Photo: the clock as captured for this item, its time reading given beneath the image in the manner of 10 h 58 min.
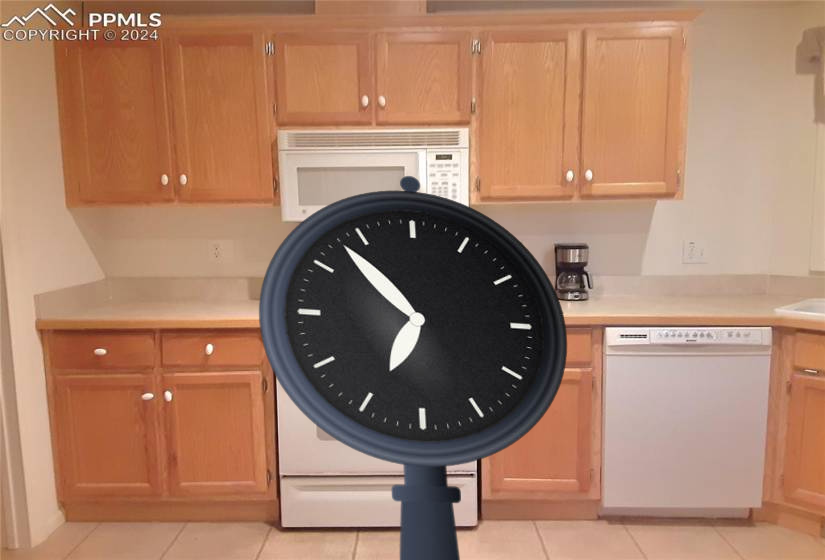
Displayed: 6 h 53 min
